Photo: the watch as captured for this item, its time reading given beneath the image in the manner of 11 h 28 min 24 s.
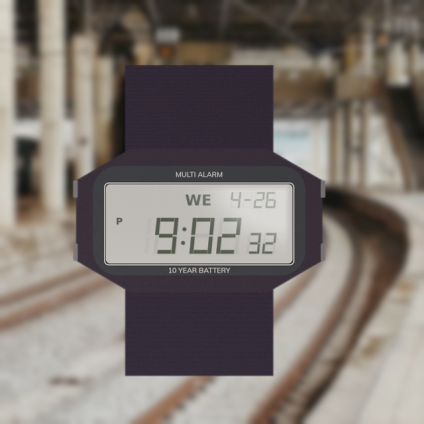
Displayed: 9 h 02 min 32 s
